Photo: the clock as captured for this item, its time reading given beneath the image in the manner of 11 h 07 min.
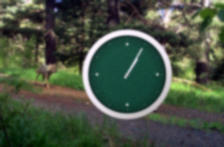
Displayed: 1 h 05 min
